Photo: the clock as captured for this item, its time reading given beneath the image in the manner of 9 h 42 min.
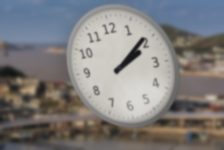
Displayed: 2 h 09 min
